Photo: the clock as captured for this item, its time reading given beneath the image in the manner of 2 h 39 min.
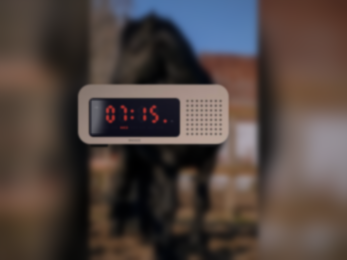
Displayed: 7 h 15 min
